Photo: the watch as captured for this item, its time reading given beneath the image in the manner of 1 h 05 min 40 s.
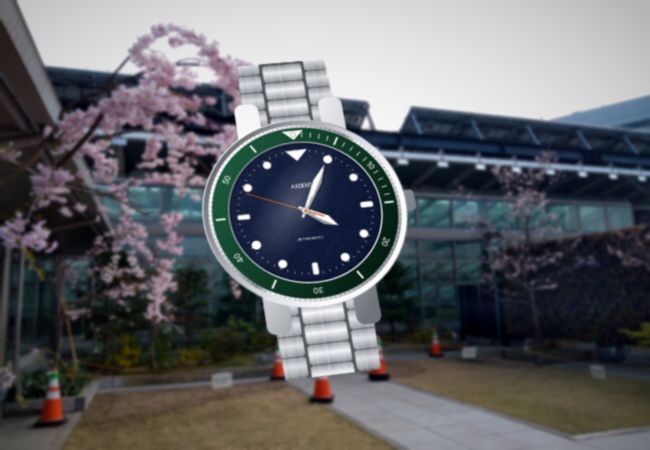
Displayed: 4 h 04 min 49 s
